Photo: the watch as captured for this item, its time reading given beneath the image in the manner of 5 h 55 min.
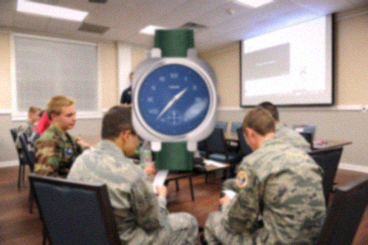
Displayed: 1 h 37 min
